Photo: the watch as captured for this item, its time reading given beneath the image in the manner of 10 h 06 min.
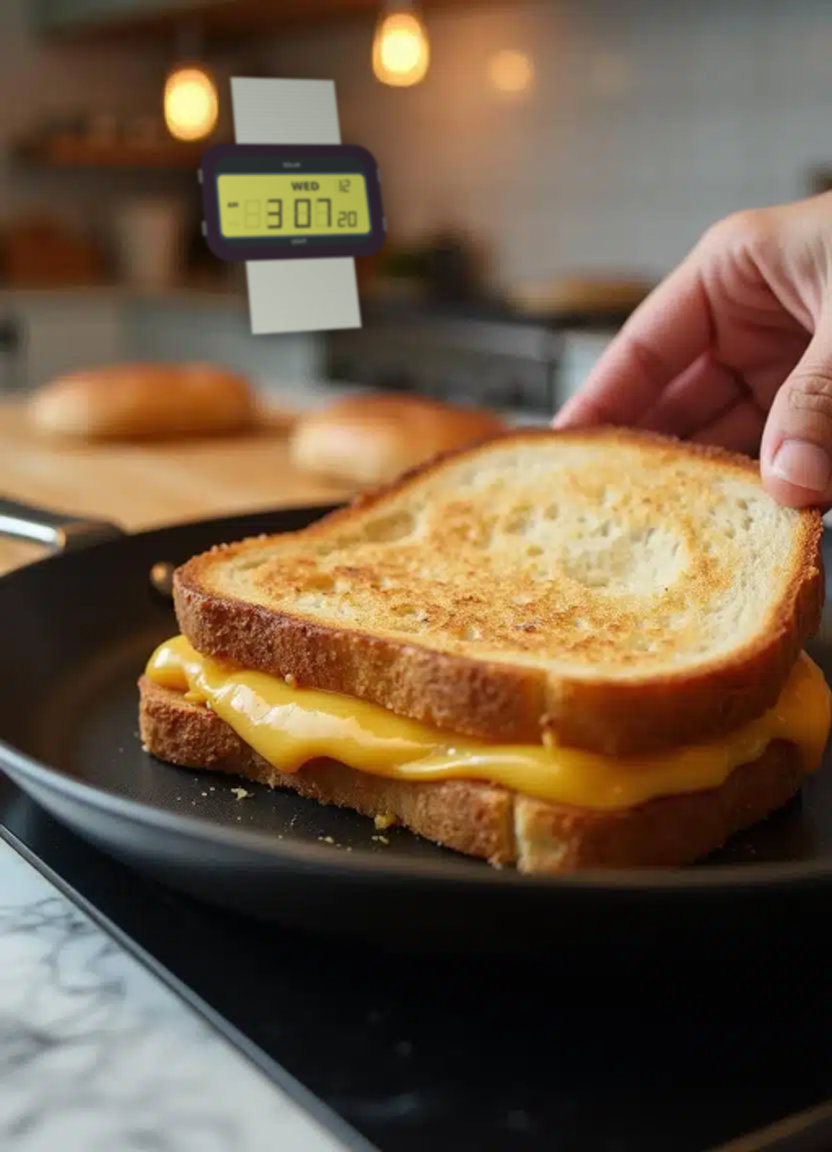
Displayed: 3 h 07 min
